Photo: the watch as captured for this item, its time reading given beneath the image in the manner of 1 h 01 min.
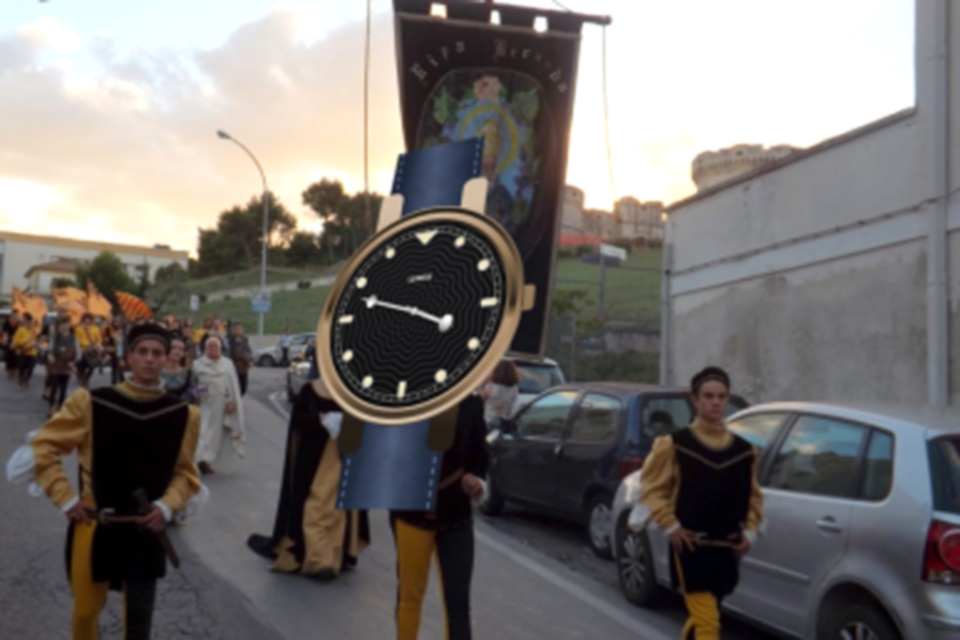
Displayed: 3 h 48 min
